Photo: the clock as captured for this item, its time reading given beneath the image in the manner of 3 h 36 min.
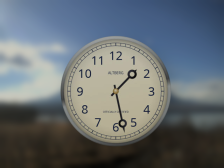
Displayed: 1 h 28 min
